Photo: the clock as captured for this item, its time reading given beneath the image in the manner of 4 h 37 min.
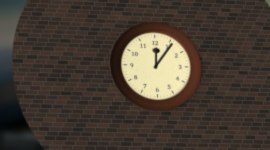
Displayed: 12 h 06 min
